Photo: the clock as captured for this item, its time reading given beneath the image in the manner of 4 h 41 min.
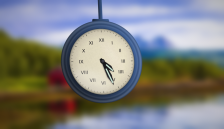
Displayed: 4 h 26 min
